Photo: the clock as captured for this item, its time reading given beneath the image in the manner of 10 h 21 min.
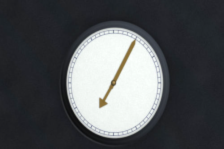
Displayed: 7 h 05 min
